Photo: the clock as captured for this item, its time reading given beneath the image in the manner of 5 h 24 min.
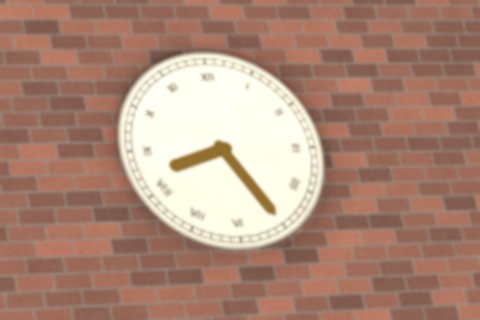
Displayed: 8 h 25 min
